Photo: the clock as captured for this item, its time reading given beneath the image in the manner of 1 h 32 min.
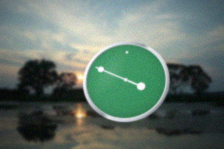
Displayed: 3 h 49 min
